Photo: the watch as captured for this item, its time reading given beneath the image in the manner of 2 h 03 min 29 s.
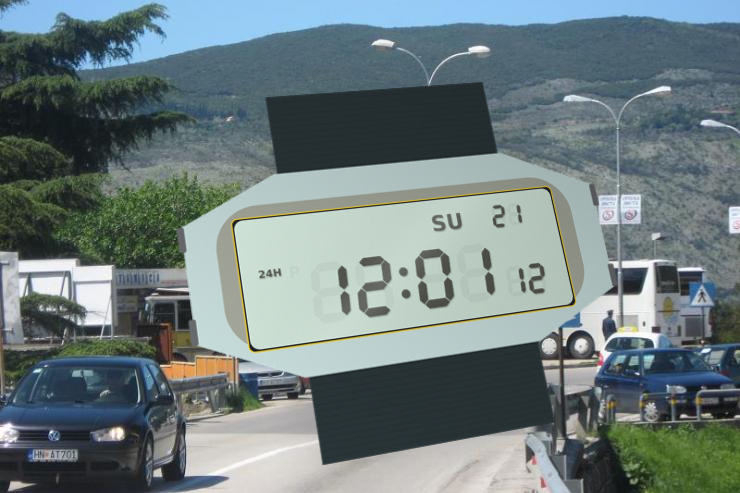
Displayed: 12 h 01 min 12 s
